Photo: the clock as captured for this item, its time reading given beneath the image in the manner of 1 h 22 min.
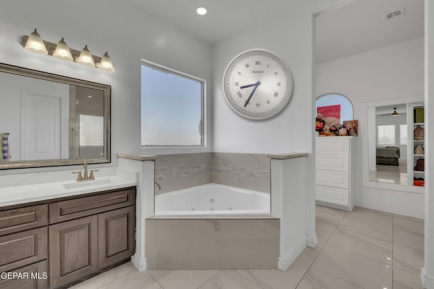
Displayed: 8 h 35 min
